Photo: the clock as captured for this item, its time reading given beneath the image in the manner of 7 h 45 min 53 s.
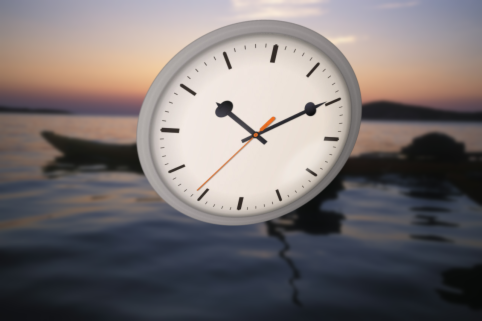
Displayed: 10 h 09 min 36 s
